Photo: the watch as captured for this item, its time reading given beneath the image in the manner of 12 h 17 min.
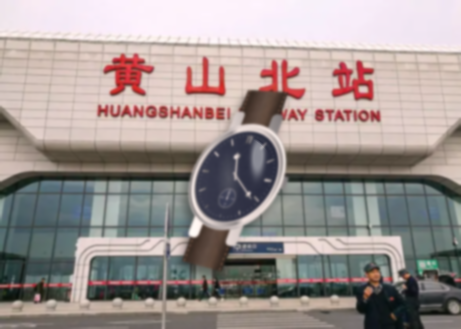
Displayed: 11 h 21 min
